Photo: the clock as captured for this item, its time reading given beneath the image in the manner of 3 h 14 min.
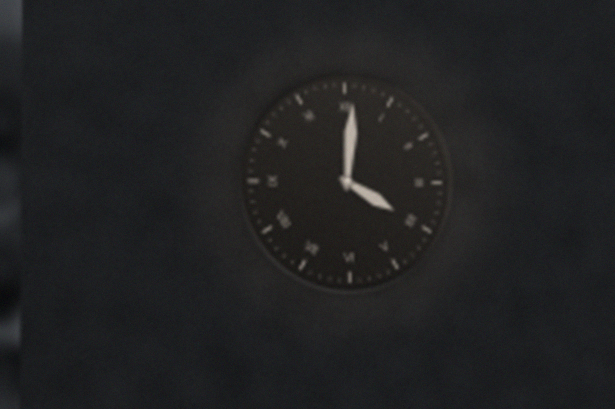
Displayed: 4 h 01 min
